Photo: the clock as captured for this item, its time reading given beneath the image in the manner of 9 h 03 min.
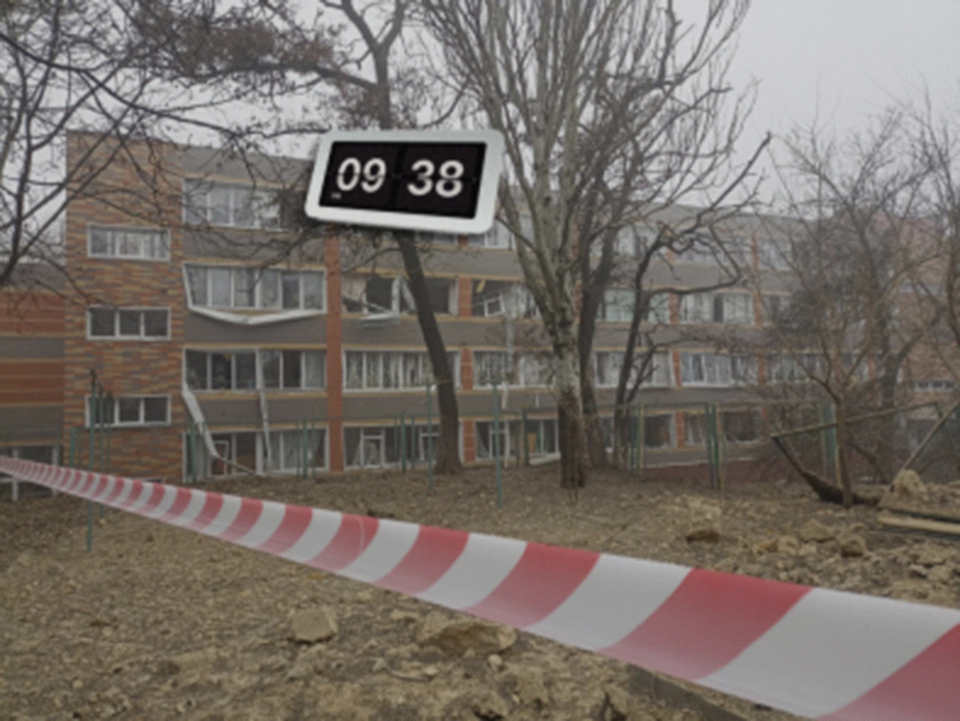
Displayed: 9 h 38 min
